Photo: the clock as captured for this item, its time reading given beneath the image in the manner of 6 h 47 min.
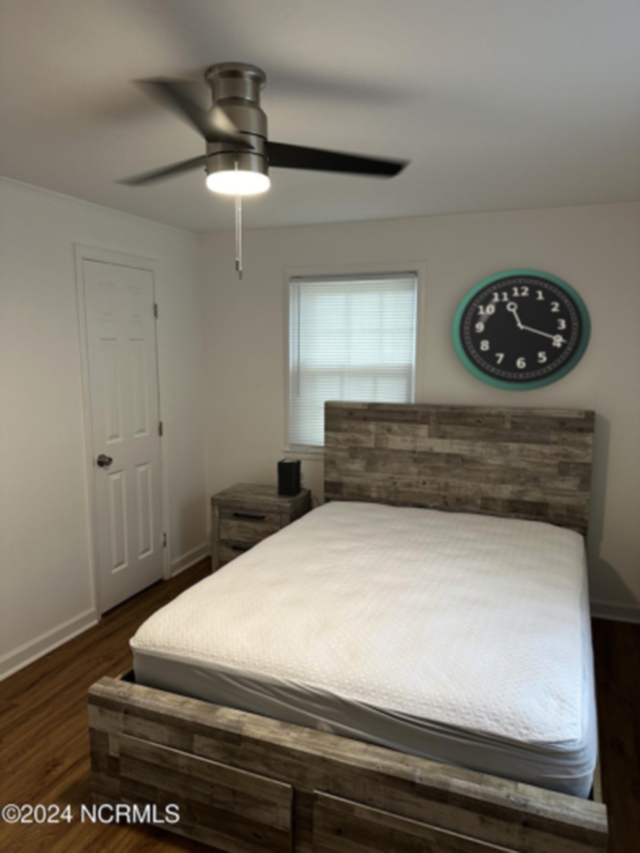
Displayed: 11 h 19 min
